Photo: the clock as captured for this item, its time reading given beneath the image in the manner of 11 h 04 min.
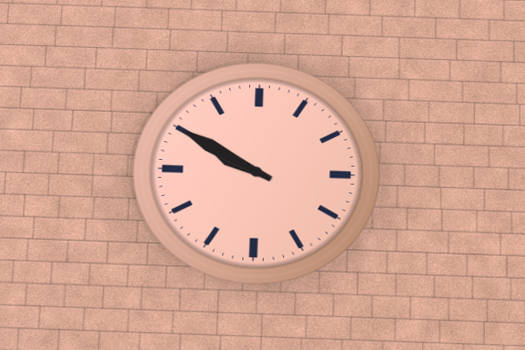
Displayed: 9 h 50 min
